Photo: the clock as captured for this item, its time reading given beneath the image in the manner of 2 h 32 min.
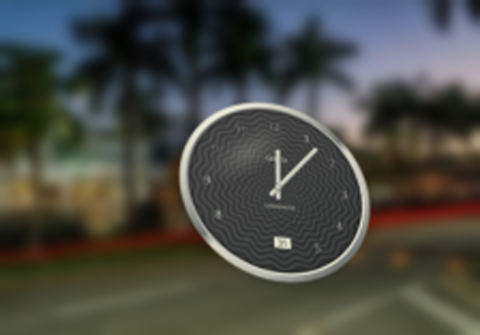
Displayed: 12 h 07 min
